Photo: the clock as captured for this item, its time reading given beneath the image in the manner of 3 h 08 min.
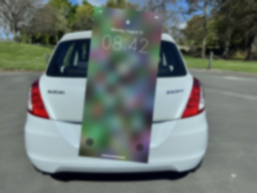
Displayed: 8 h 42 min
